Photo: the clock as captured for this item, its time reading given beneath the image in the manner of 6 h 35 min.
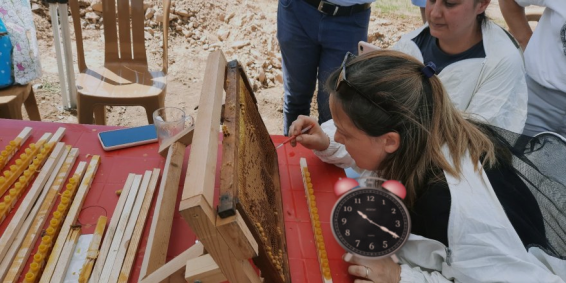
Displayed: 10 h 20 min
